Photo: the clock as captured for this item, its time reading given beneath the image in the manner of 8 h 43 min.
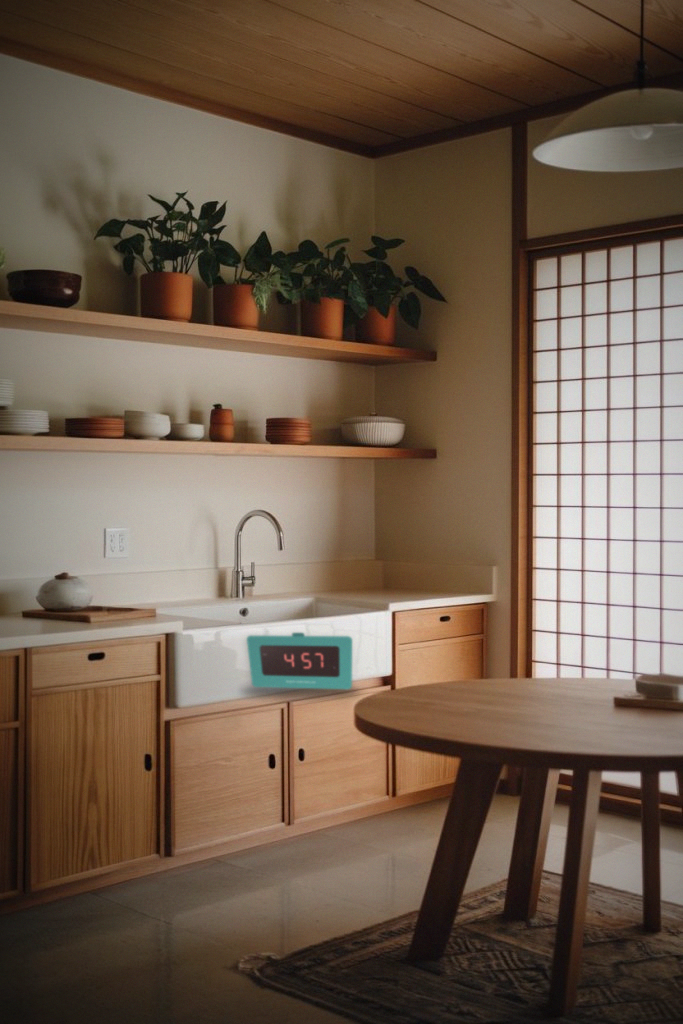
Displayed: 4 h 57 min
